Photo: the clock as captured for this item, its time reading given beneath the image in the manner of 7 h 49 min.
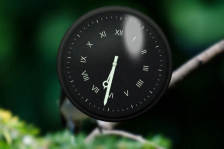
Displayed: 6 h 31 min
